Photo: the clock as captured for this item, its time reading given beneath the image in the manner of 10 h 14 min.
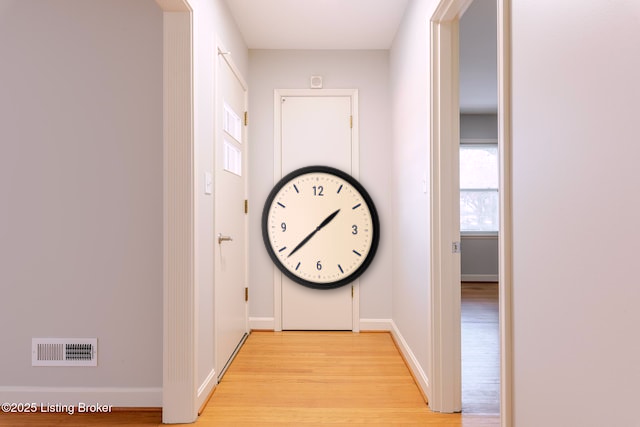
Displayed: 1 h 38 min
